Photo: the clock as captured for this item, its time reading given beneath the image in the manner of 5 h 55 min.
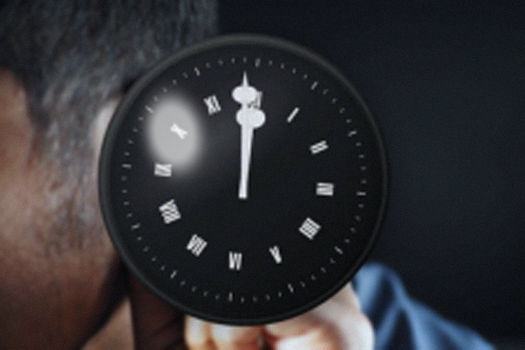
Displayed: 11 h 59 min
